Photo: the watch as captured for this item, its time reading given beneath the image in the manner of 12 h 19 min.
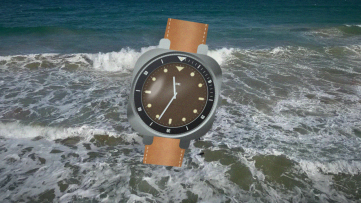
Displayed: 11 h 34 min
